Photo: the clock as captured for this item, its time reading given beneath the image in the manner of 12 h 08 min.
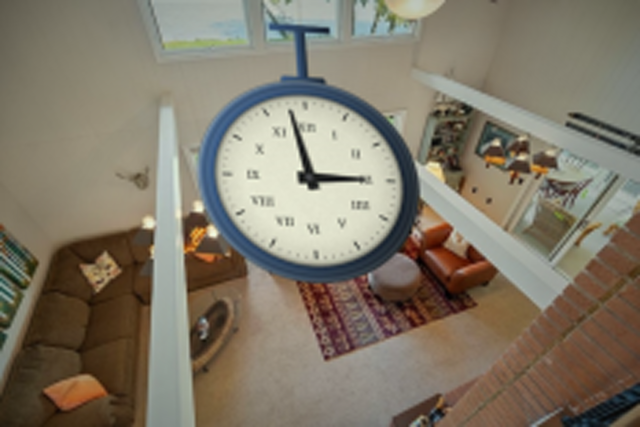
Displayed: 2 h 58 min
